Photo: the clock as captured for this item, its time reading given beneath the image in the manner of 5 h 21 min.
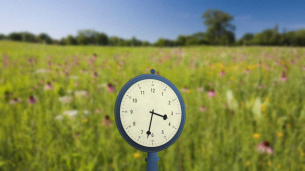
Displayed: 3 h 32 min
